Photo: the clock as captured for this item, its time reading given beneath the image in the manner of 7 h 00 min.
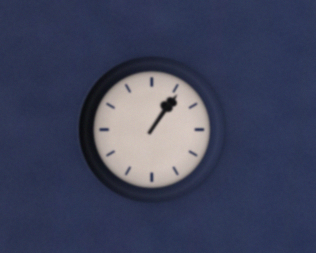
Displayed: 1 h 06 min
